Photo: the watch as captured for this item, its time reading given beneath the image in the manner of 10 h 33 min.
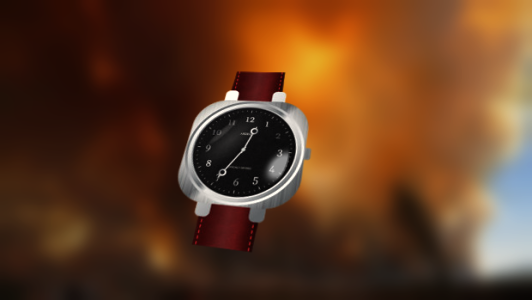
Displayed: 12 h 35 min
